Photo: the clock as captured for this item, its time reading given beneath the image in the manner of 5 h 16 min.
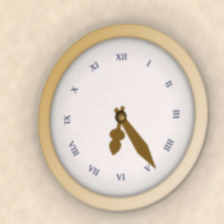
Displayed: 6 h 24 min
